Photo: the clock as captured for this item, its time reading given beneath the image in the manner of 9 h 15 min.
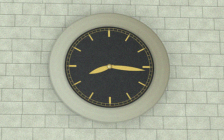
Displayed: 8 h 16 min
